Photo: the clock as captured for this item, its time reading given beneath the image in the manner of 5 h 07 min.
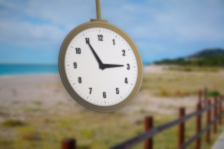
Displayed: 2 h 55 min
